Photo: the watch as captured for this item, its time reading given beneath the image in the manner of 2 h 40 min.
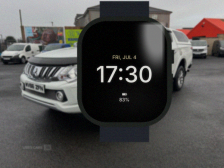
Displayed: 17 h 30 min
